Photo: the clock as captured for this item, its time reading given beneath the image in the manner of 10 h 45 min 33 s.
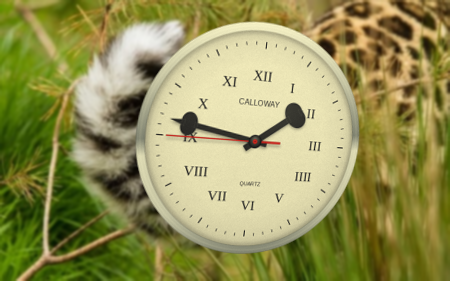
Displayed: 1 h 46 min 45 s
